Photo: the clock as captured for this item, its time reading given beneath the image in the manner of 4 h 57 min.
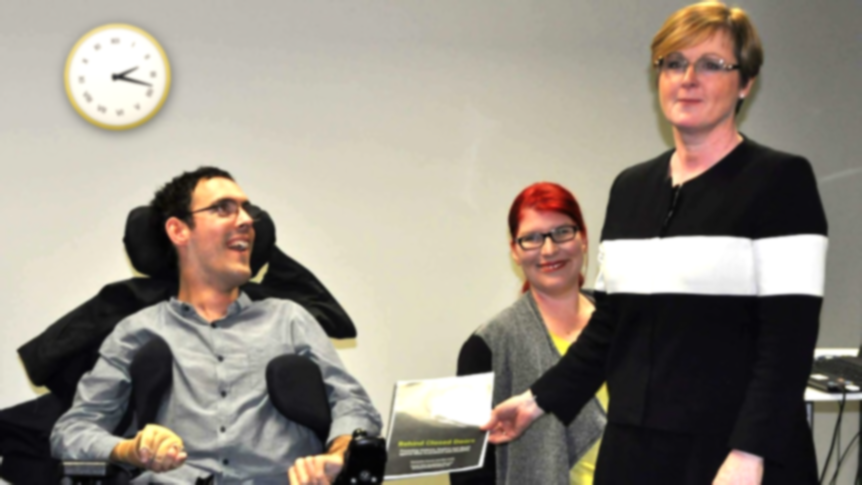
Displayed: 2 h 18 min
